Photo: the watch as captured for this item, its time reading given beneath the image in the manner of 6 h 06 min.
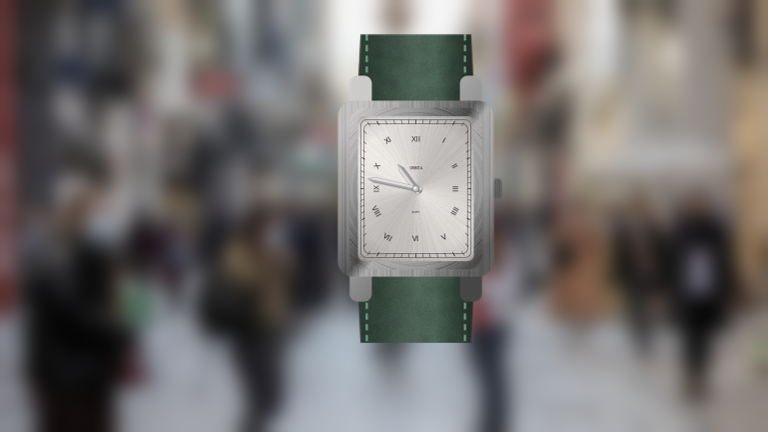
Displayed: 10 h 47 min
